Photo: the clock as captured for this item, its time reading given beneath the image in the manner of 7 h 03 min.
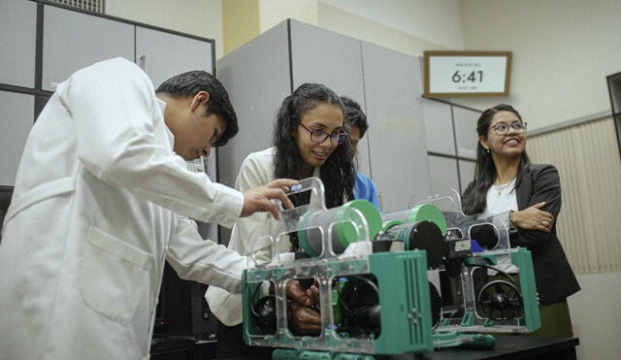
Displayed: 6 h 41 min
